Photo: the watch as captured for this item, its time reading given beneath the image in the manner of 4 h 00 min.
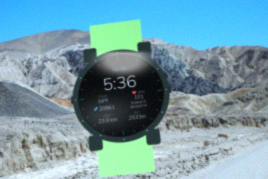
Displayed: 5 h 36 min
